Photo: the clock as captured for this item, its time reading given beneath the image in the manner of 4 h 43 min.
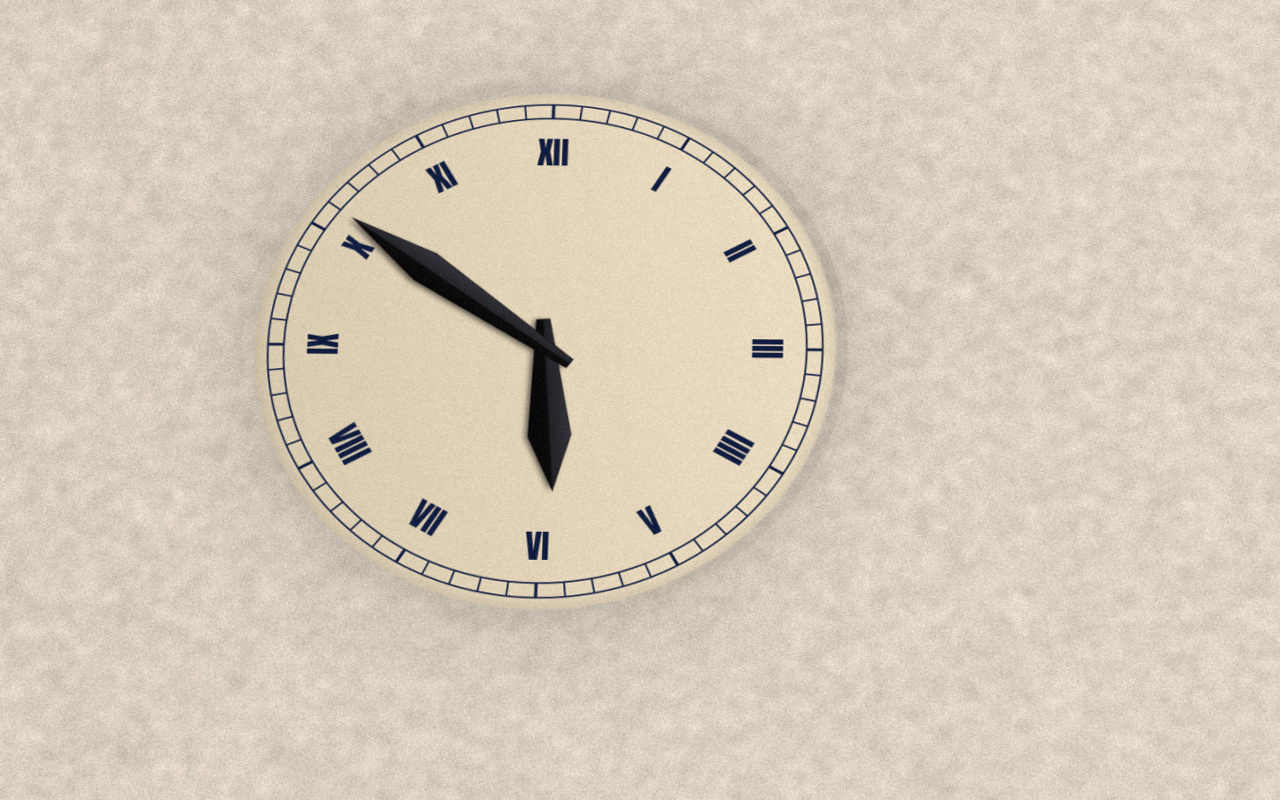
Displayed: 5 h 51 min
